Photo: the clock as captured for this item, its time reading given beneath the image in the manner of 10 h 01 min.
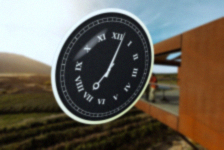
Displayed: 7 h 02 min
